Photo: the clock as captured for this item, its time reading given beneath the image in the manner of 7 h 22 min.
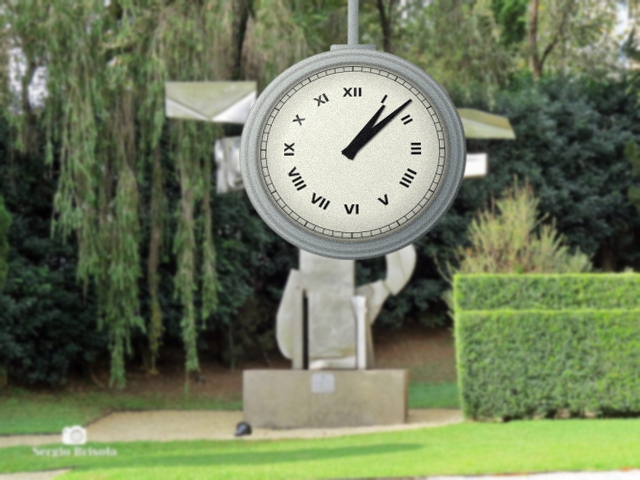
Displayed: 1 h 08 min
